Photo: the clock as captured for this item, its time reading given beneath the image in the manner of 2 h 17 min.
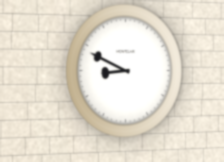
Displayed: 8 h 49 min
